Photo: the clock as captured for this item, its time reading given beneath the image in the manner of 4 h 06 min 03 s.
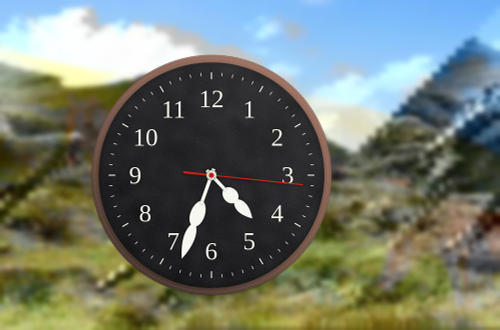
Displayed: 4 h 33 min 16 s
